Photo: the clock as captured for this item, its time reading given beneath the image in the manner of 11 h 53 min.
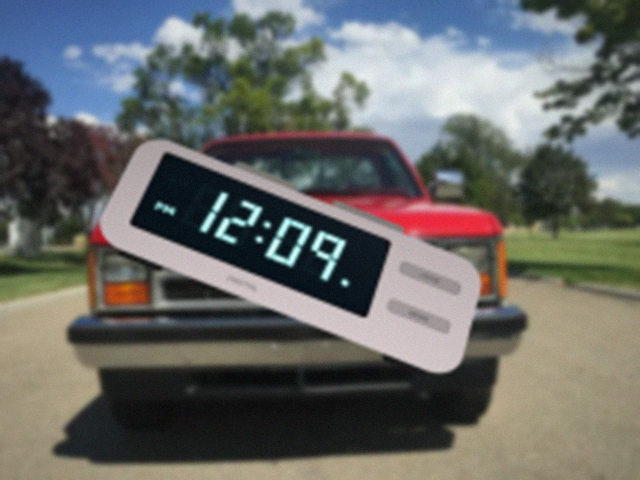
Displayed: 12 h 09 min
